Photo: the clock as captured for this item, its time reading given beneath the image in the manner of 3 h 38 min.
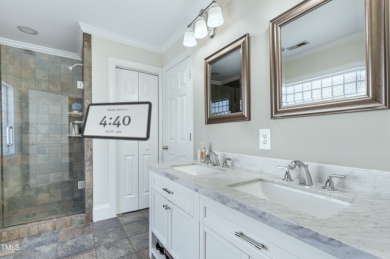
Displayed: 4 h 40 min
